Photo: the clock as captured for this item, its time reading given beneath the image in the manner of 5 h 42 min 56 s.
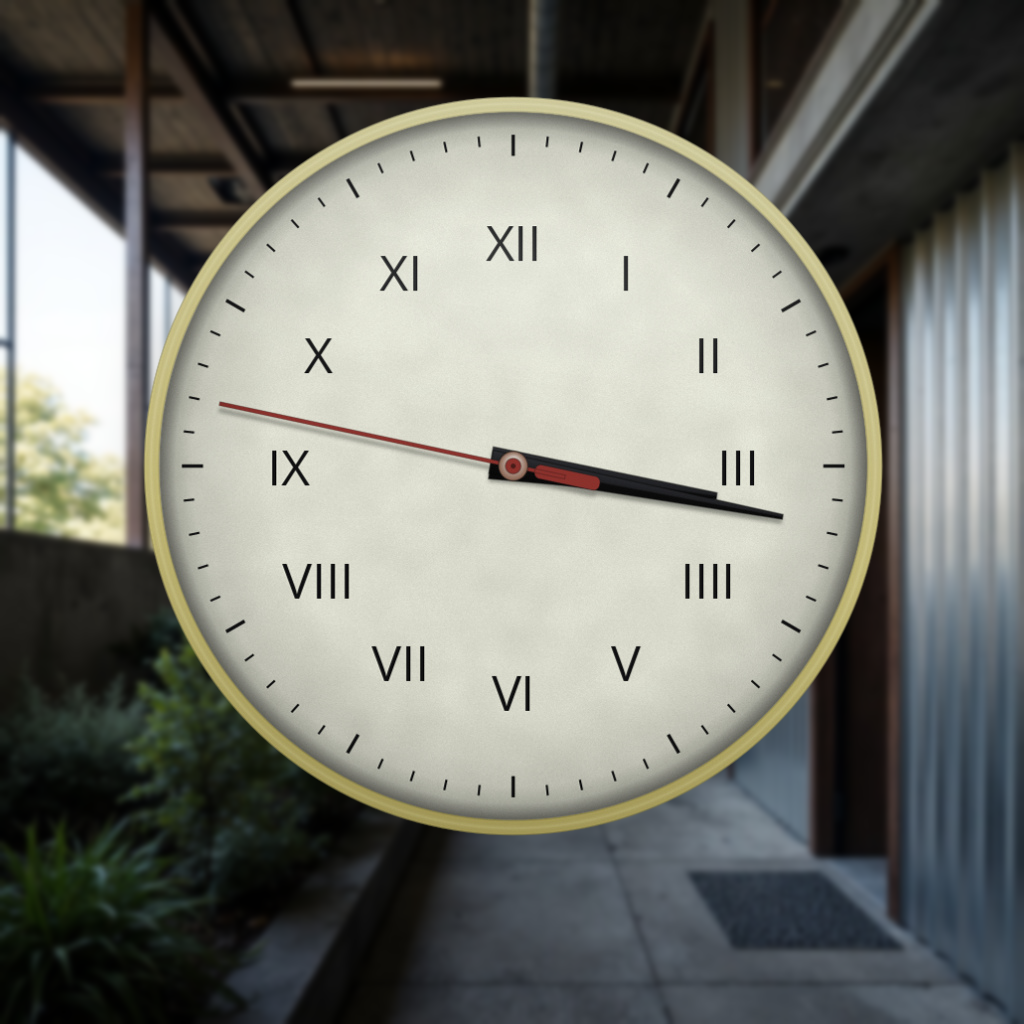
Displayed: 3 h 16 min 47 s
